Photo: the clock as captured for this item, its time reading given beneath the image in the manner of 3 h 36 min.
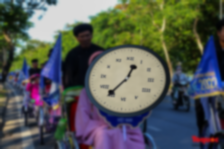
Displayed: 12 h 36 min
